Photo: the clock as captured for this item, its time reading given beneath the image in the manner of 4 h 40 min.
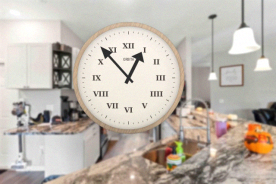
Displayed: 12 h 53 min
